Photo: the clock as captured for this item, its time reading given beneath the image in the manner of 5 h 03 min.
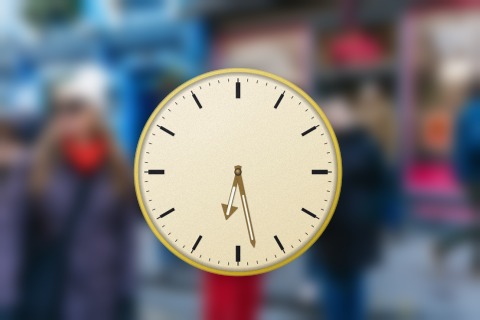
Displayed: 6 h 28 min
